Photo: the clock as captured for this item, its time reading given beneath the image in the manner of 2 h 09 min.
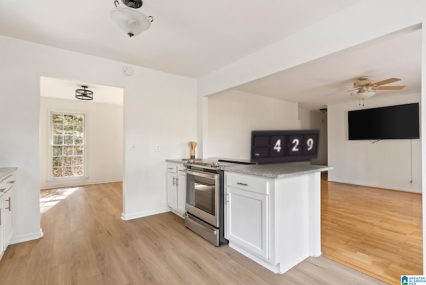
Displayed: 4 h 29 min
